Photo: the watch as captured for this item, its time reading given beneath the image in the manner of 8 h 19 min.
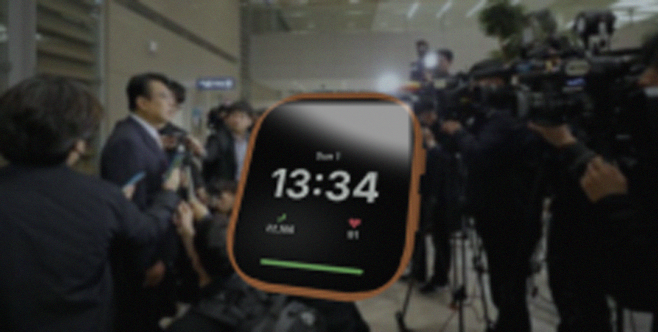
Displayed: 13 h 34 min
